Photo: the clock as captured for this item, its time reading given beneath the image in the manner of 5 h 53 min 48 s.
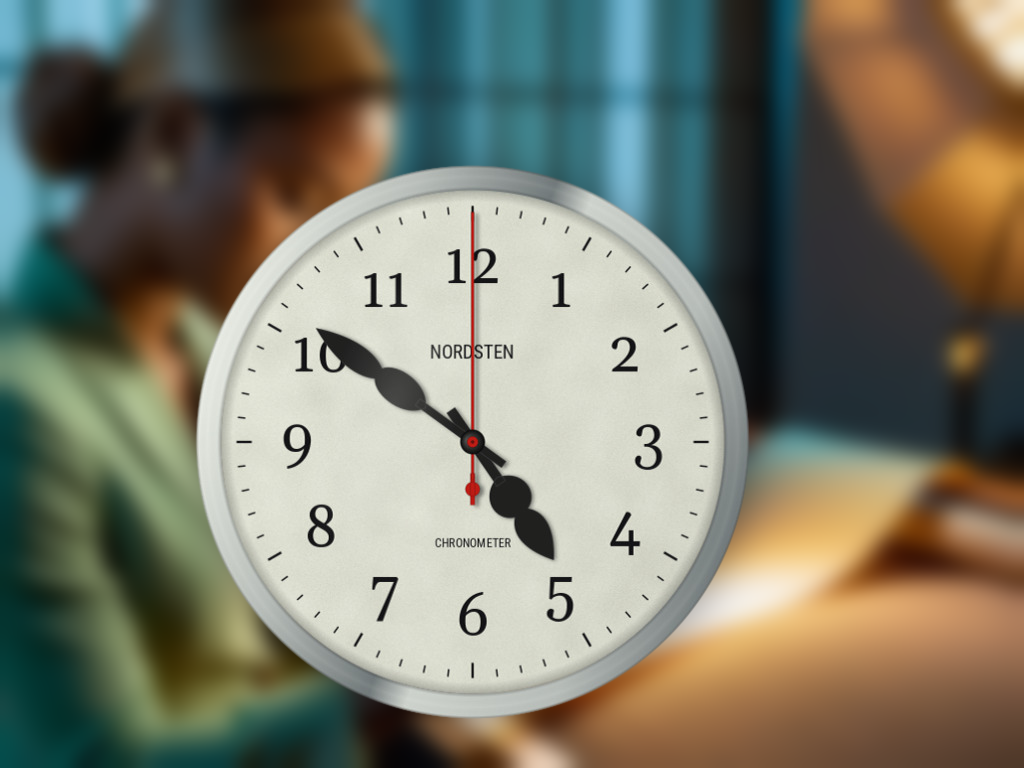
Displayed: 4 h 51 min 00 s
